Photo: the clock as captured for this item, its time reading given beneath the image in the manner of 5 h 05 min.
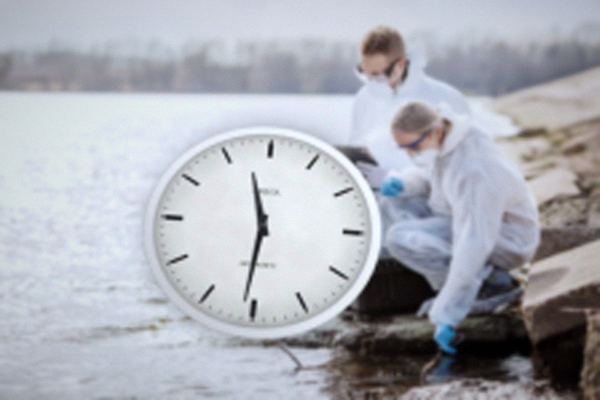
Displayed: 11 h 31 min
